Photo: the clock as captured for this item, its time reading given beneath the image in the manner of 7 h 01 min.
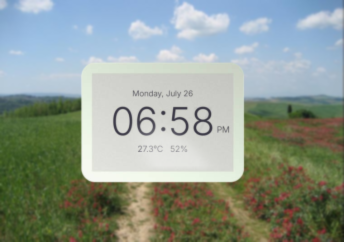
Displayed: 6 h 58 min
